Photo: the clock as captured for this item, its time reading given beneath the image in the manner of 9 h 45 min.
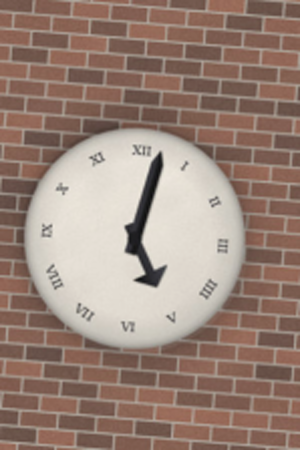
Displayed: 5 h 02 min
